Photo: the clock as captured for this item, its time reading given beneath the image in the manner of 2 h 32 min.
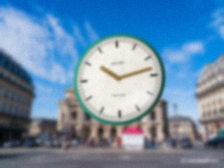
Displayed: 10 h 13 min
